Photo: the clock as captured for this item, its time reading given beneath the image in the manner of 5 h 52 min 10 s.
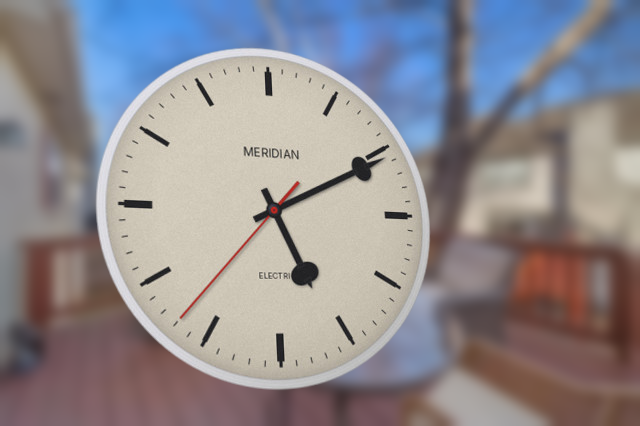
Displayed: 5 h 10 min 37 s
